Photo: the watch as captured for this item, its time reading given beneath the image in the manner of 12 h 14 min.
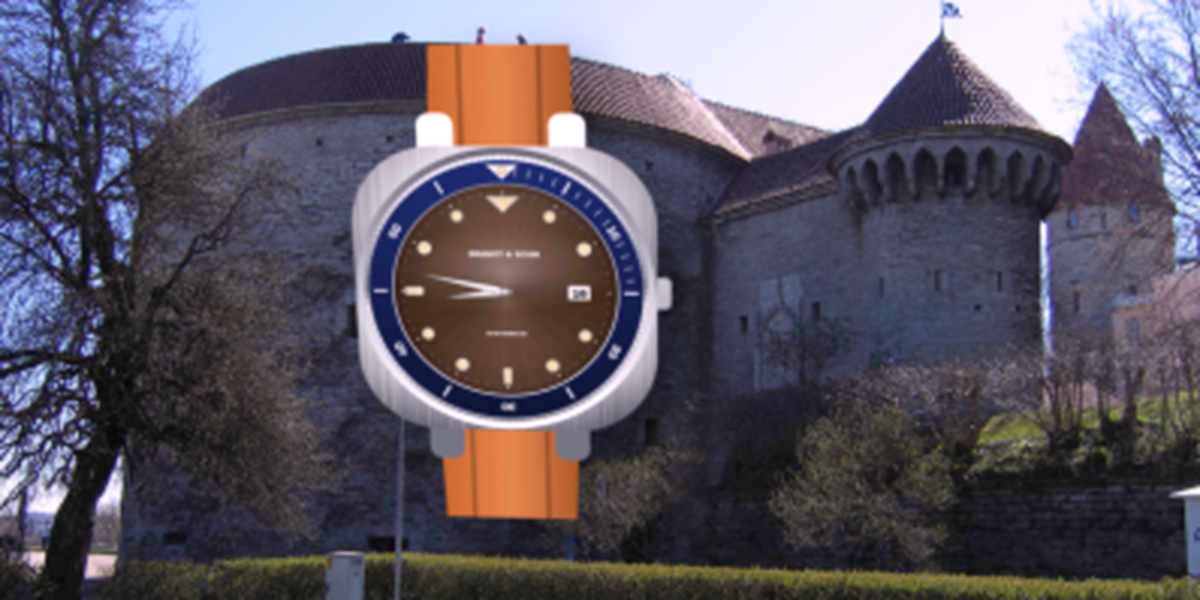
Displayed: 8 h 47 min
